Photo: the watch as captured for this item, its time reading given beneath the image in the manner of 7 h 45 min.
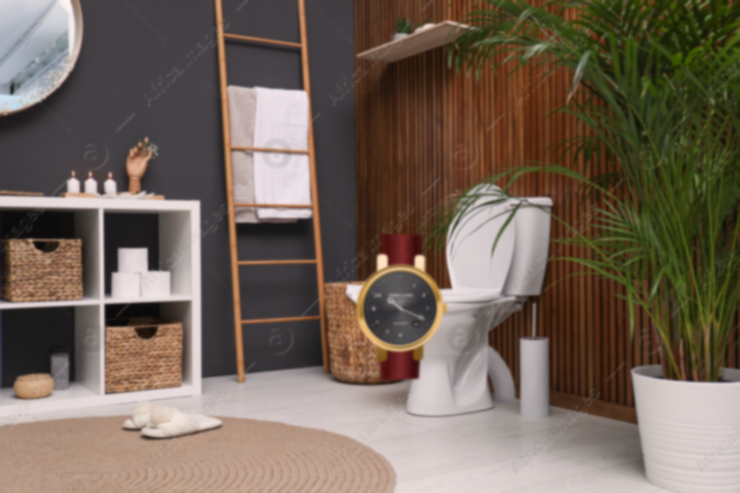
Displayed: 10 h 19 min
